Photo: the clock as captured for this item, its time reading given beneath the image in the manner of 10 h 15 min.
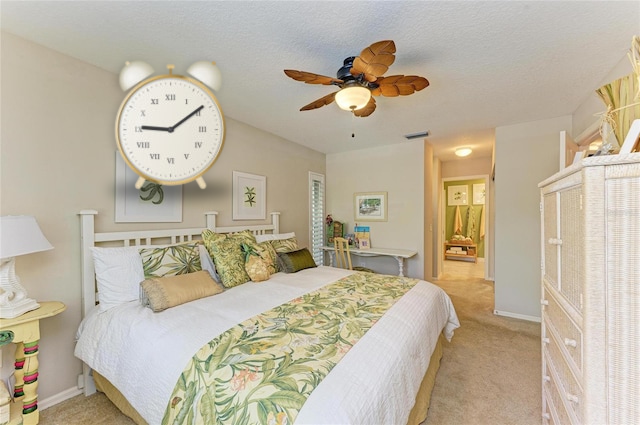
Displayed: 9 h 09 min
